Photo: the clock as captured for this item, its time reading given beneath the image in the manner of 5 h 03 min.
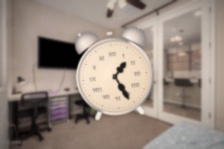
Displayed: 1 h 26 min
